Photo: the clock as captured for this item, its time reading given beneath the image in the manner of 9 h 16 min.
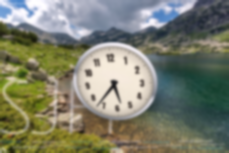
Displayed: 5 h 37 min
